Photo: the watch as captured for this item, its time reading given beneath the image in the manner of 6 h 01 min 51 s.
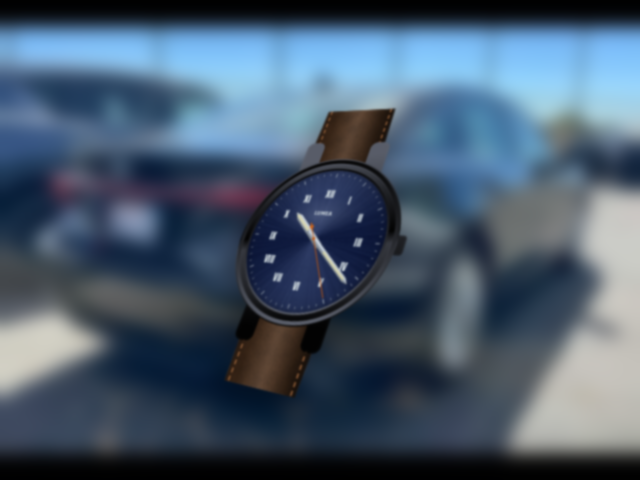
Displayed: 10 h 21 min 25 s
